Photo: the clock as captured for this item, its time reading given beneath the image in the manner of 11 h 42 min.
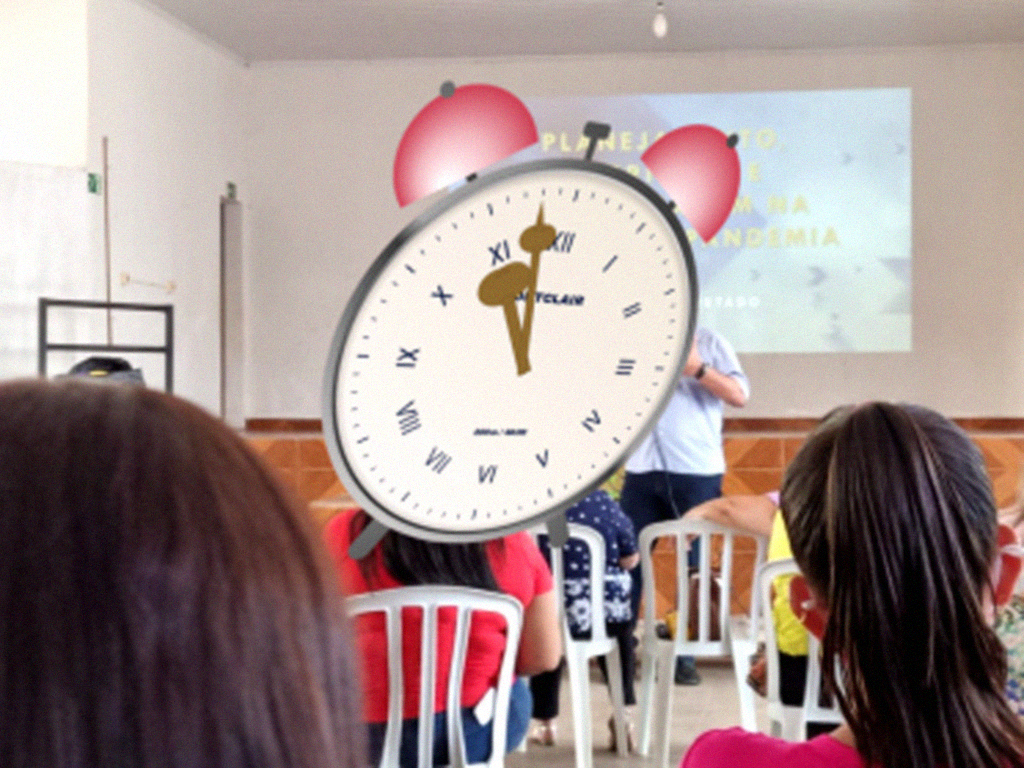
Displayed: 10 h 58 min
